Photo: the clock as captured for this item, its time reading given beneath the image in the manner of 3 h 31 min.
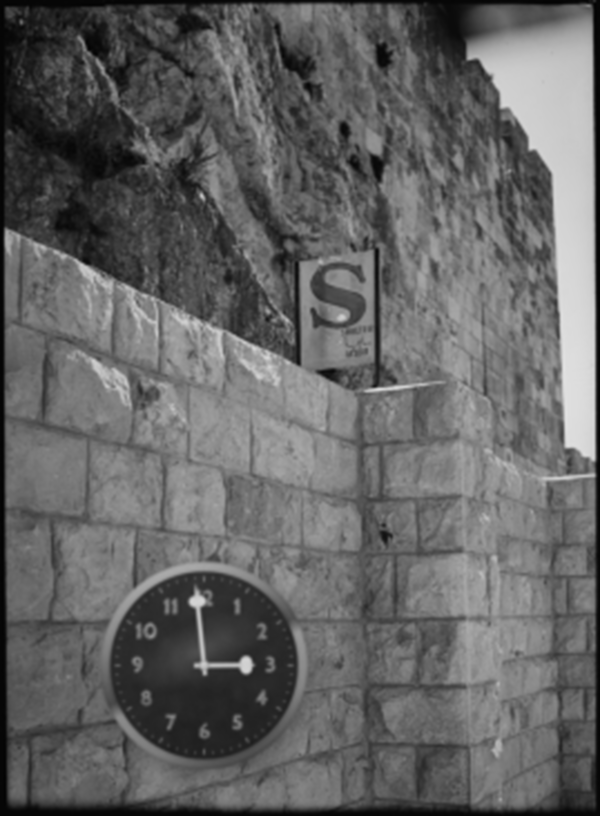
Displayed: 2 h 59 min
